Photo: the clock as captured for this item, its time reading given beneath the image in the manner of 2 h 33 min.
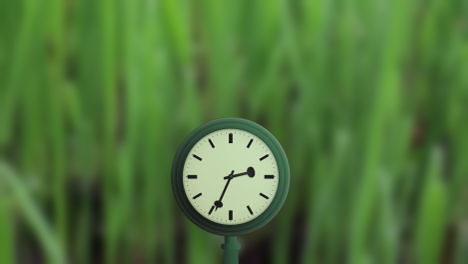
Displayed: 2 h 34 min
